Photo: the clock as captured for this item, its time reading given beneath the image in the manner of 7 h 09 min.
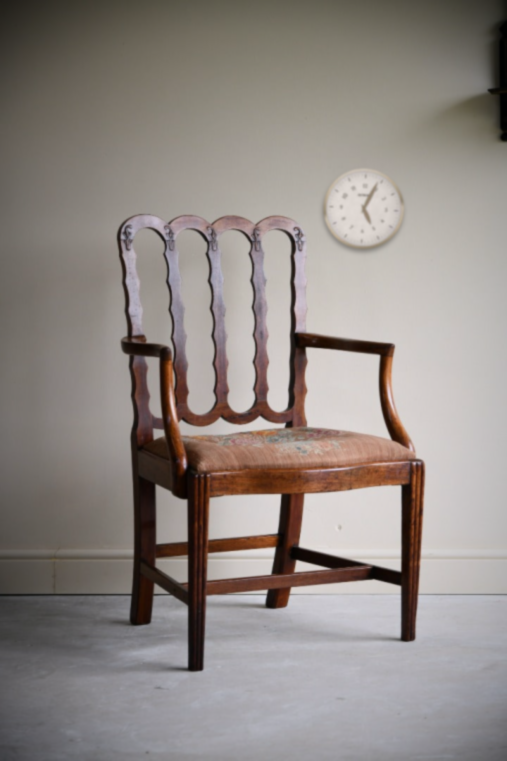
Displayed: 5 h 04 min
